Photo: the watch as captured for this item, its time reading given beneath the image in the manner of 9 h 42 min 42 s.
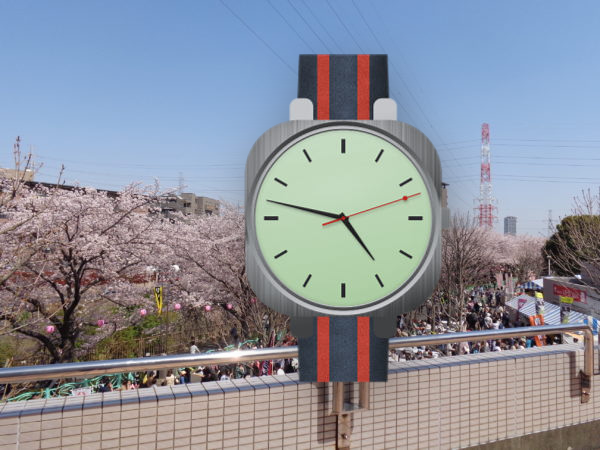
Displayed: 4 h 47 min 12 s
